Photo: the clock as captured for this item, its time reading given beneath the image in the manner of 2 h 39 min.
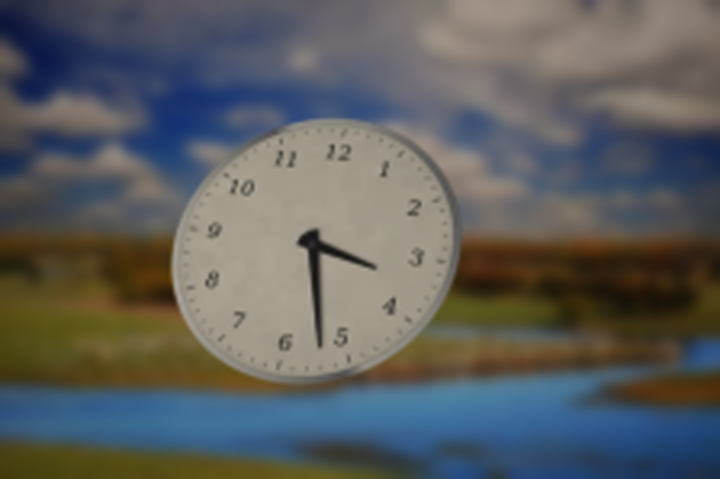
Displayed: 3 h 27 min
